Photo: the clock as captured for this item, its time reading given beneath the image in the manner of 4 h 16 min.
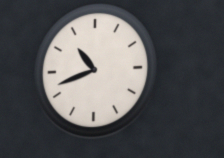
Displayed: 10 h 42 min
